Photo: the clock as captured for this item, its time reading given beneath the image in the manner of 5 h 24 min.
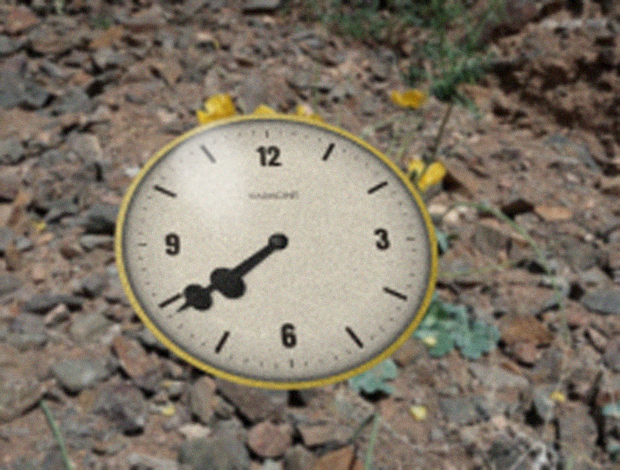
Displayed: 7 h 39 min
